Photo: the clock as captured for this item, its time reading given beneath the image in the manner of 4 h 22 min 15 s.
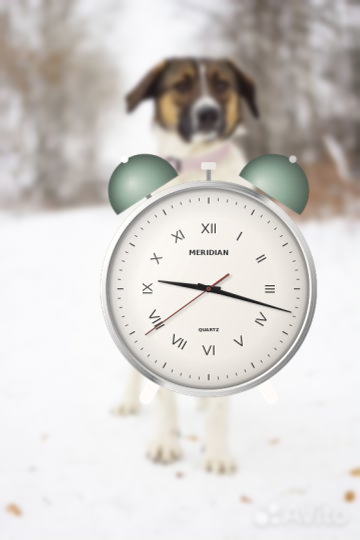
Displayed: 9 h 17 min 39 s
